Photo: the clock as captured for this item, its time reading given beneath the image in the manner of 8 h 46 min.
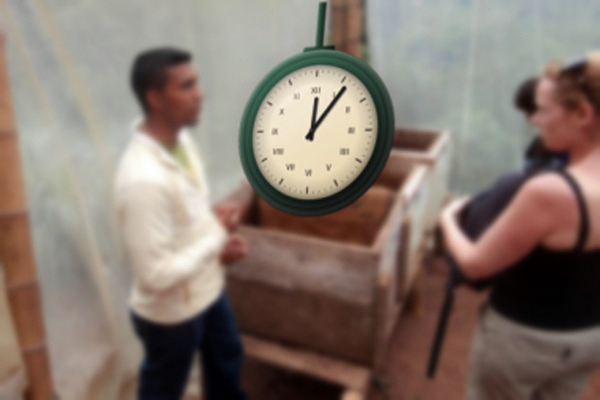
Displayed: 12 h 06 min
